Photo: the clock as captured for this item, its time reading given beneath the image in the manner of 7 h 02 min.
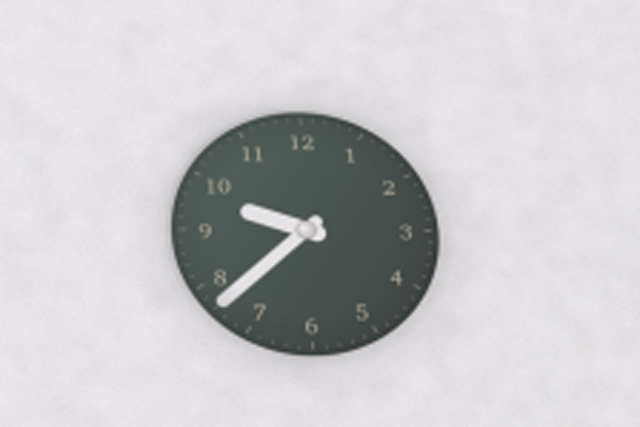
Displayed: 9 h 38 min
